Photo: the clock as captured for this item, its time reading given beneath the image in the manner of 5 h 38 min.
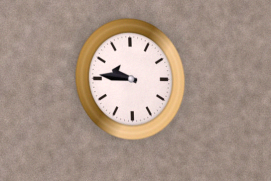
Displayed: 9 h 46 min
